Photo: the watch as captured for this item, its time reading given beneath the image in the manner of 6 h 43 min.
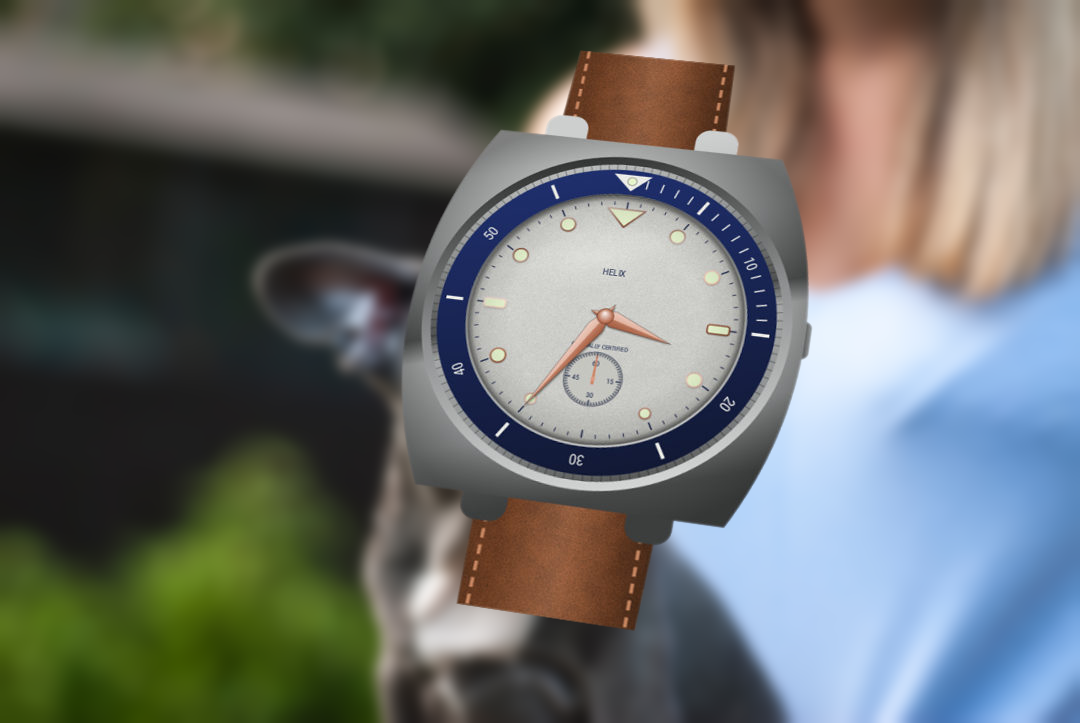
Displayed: 3 h 35 min
